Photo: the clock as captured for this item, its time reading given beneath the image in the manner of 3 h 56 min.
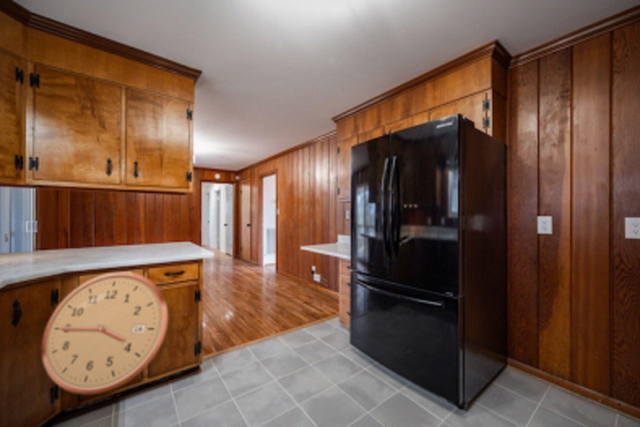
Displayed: 3 h 45 min
